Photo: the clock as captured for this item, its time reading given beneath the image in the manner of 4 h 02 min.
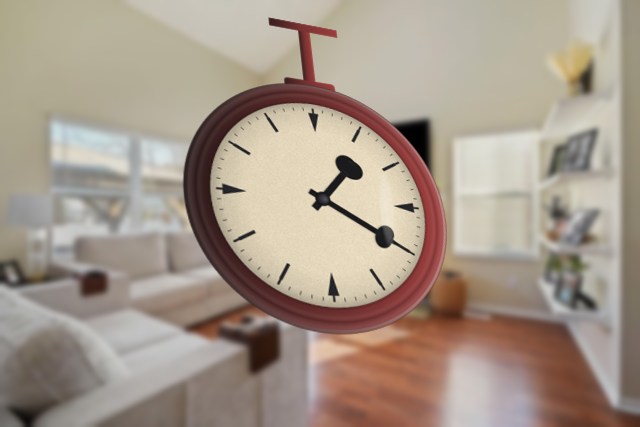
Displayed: 1 h 20 min
